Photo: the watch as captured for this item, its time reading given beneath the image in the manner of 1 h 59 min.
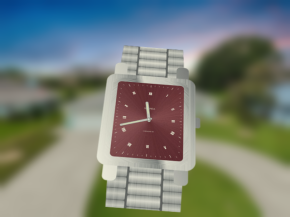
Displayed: 11 h 42 min
